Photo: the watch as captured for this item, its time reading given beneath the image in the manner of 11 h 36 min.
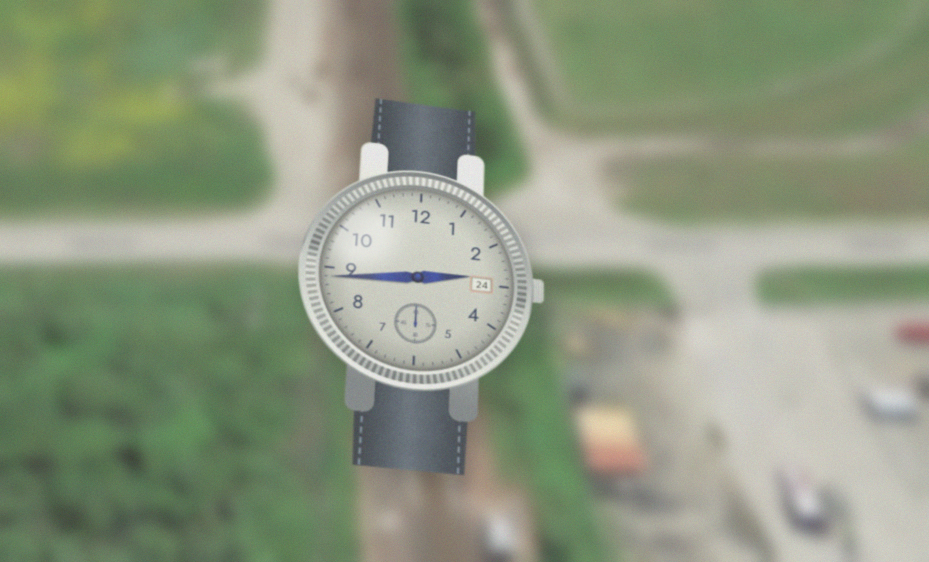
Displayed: 2 h 44 min
